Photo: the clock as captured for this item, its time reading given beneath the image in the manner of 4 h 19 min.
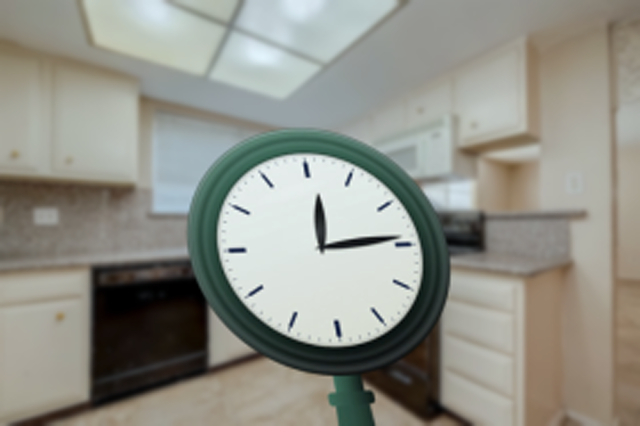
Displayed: 12 h 14 min
